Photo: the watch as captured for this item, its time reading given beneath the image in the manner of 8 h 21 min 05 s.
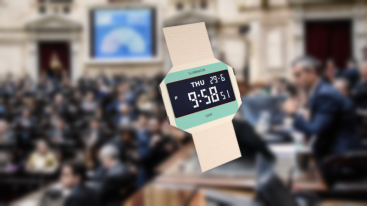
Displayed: 9 h 58 min 51 s
